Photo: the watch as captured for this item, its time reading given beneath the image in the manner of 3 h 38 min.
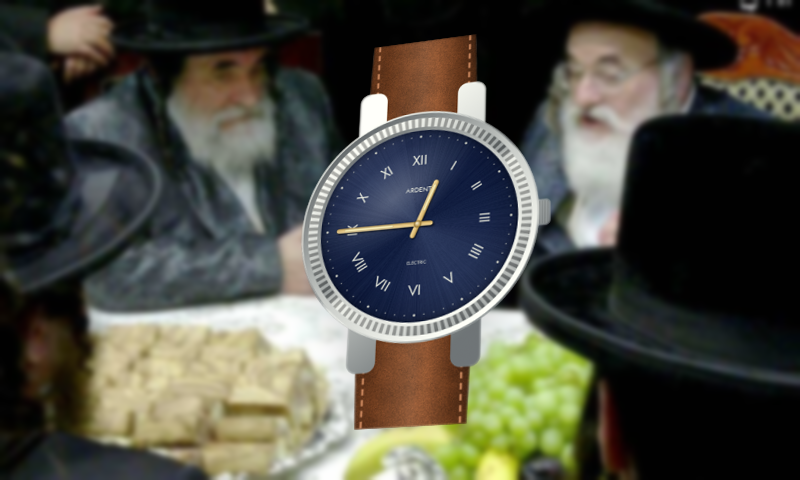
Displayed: 12 h 45 min
